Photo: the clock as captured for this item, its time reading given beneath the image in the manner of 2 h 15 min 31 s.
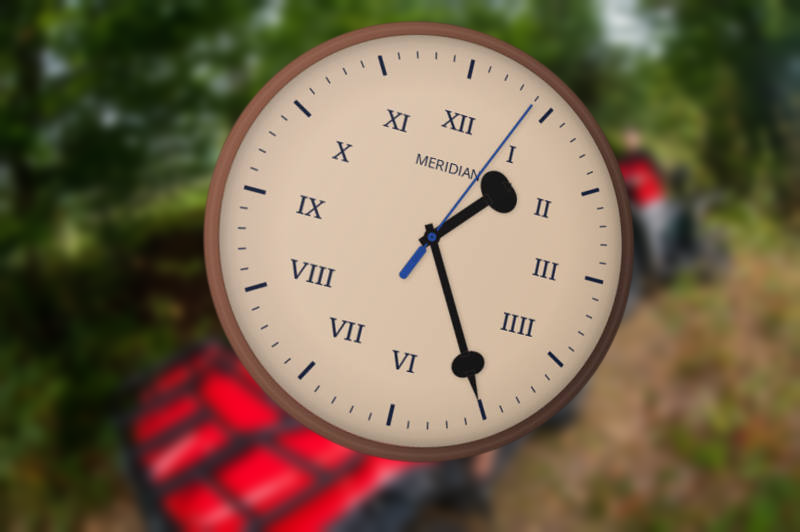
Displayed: 1 h 25 min 04 s
